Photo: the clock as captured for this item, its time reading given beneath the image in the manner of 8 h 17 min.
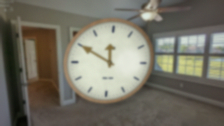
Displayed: 11 h 50 min
